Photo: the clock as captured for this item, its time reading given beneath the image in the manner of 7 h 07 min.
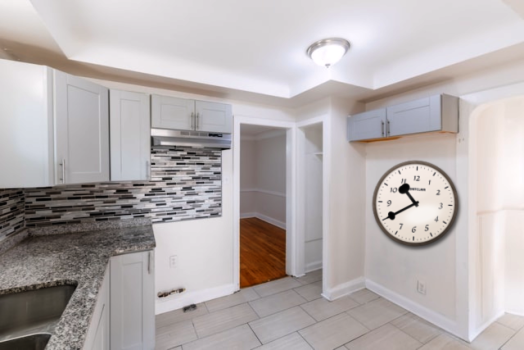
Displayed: 10 h 40 min
